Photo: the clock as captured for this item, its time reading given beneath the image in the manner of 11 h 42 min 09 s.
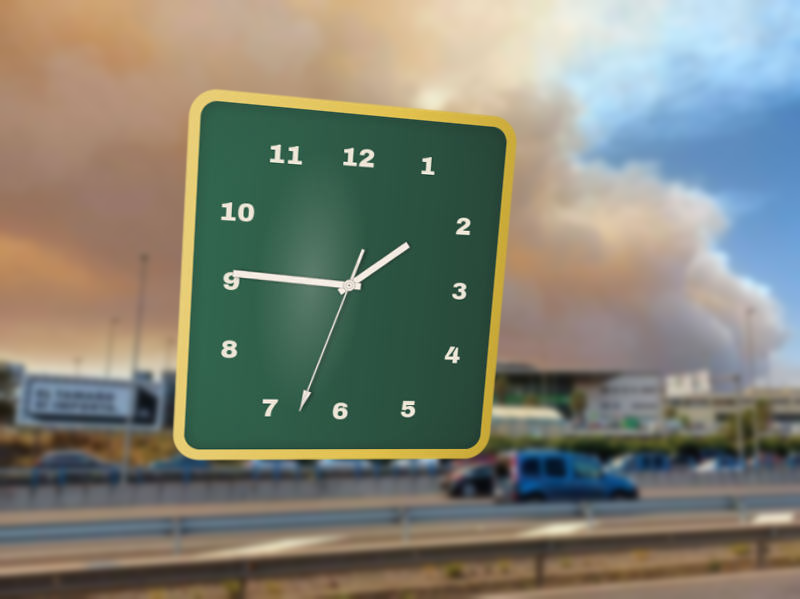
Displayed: 1 h 45 min 33 s
